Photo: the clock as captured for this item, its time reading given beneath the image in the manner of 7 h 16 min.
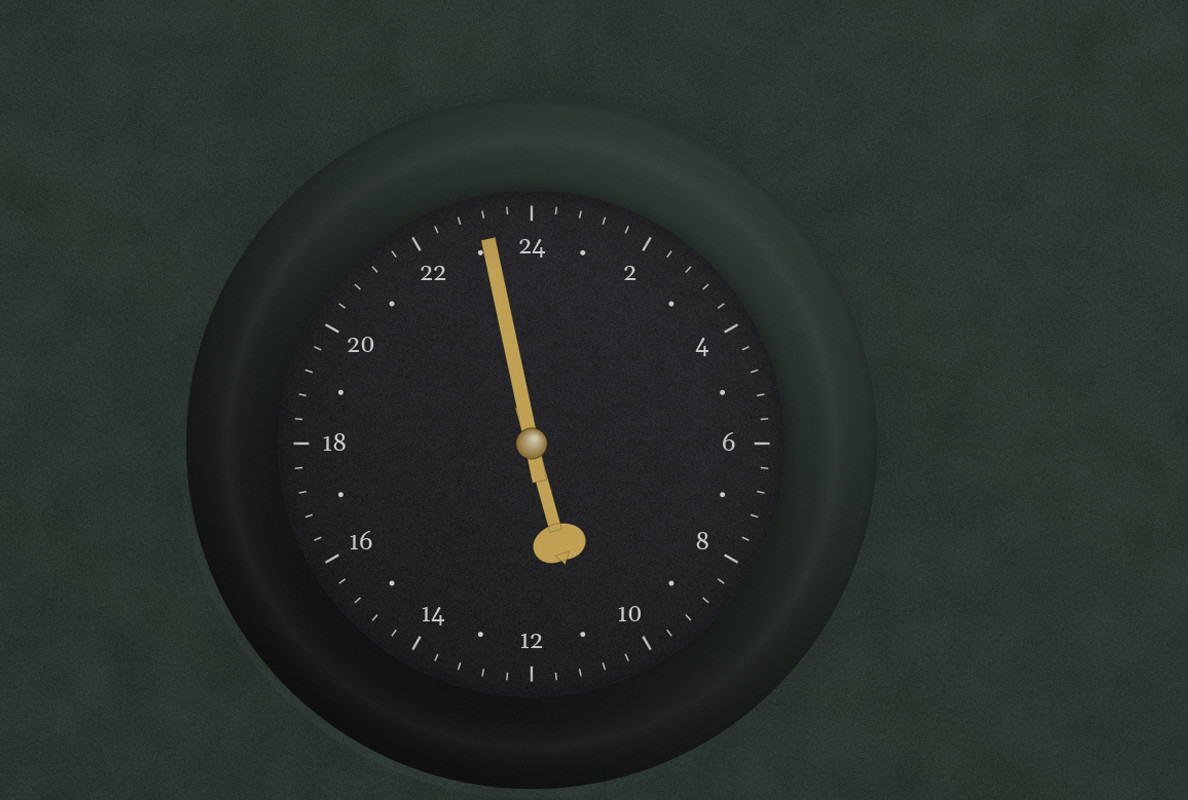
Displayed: 10 h 58 min
